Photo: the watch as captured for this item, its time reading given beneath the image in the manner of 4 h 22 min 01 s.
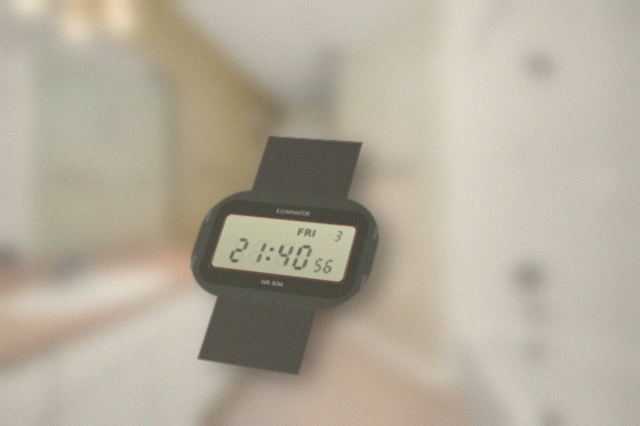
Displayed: 21 h 40 min 56 s
